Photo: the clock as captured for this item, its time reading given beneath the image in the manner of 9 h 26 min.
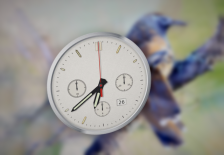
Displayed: 6 h 39 min
